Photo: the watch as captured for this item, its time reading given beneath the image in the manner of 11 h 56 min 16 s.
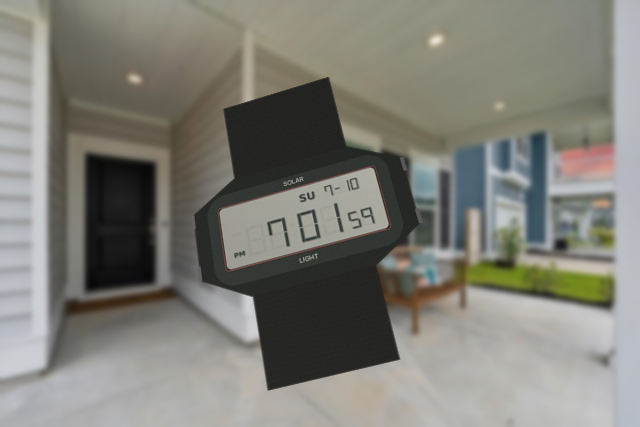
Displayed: 7 h 01 min 59 s
